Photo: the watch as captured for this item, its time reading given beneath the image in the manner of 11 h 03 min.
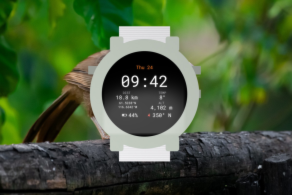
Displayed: 9 h 42 min
